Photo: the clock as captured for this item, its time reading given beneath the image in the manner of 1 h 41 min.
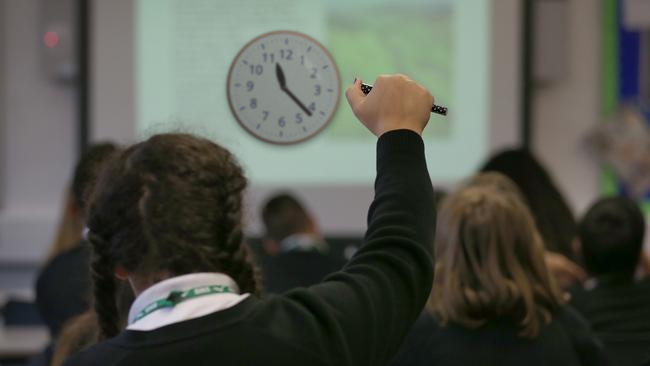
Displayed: 11 h 22 min
